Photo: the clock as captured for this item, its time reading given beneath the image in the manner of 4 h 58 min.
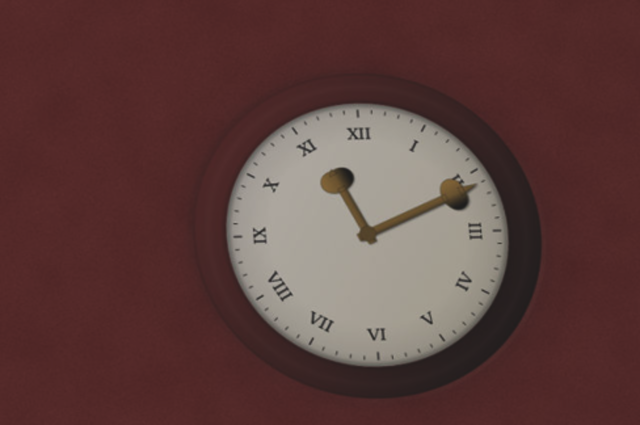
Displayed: 11 h 11 min
